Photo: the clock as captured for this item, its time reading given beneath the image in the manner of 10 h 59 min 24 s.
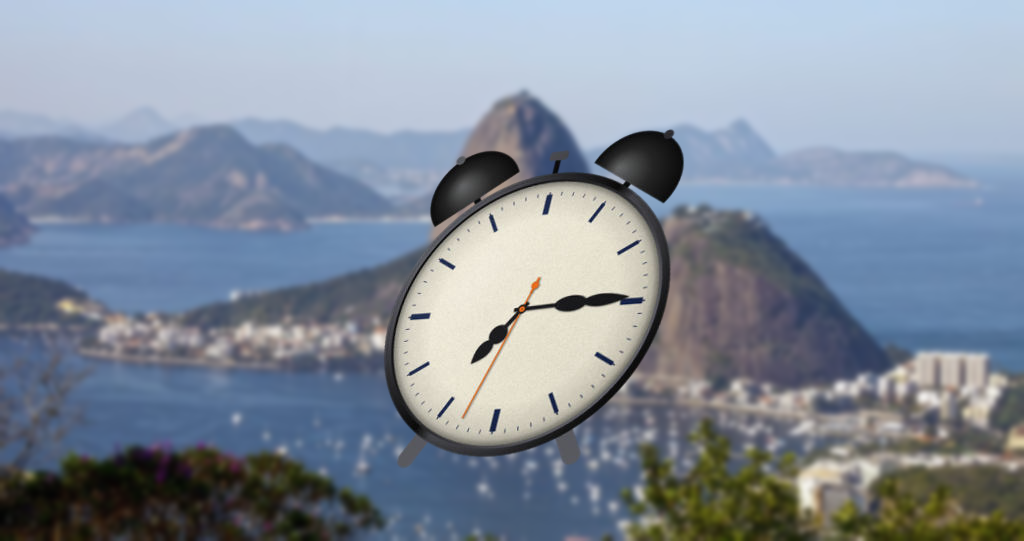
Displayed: 7 h 14 min 33 s
